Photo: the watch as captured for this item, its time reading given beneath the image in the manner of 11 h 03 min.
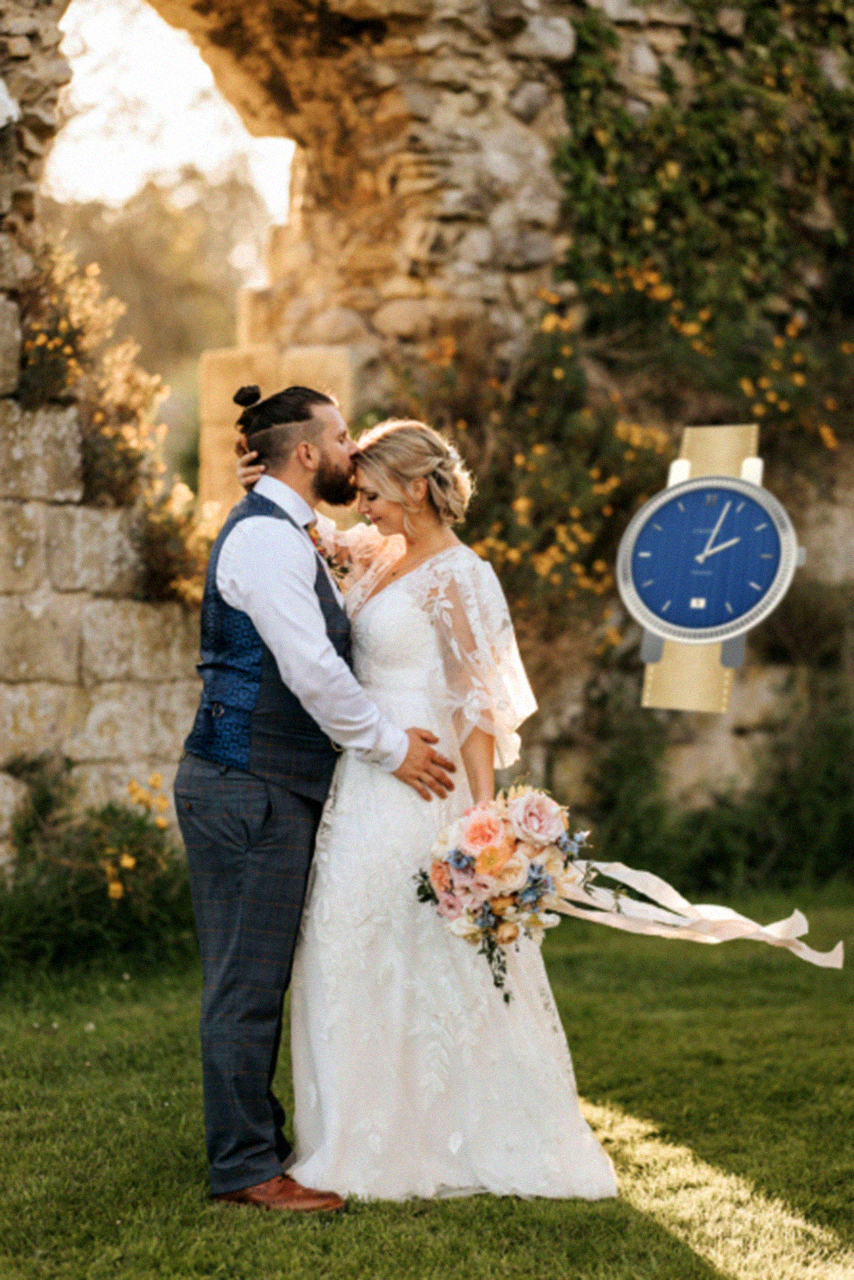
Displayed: 2 h 03 min
